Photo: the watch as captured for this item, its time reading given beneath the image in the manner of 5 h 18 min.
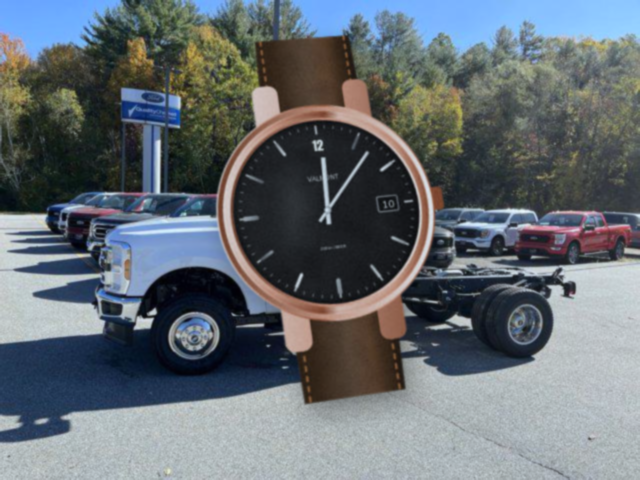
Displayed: 12 h 07 min
